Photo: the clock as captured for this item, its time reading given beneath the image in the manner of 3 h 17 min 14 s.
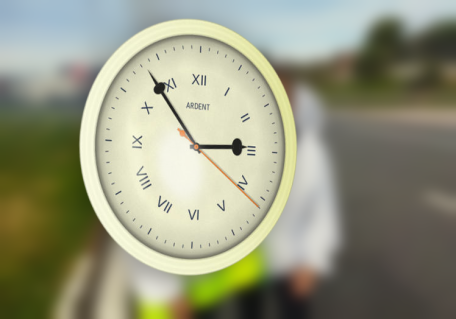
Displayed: 2 h 53 min 21 s
